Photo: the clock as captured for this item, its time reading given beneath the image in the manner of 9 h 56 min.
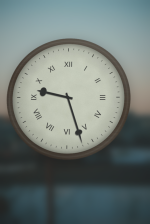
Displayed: 9 h 27 min
